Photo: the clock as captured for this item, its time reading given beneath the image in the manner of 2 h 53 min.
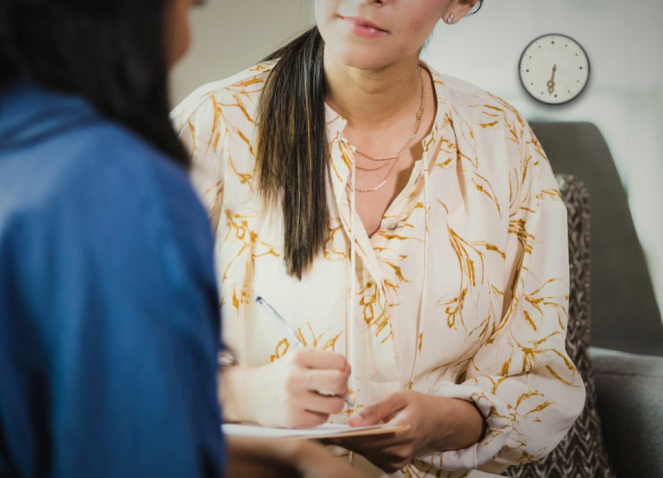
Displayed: 6 h 32 min
